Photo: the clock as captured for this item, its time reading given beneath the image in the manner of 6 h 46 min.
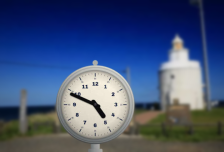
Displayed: 4 h 49 min
